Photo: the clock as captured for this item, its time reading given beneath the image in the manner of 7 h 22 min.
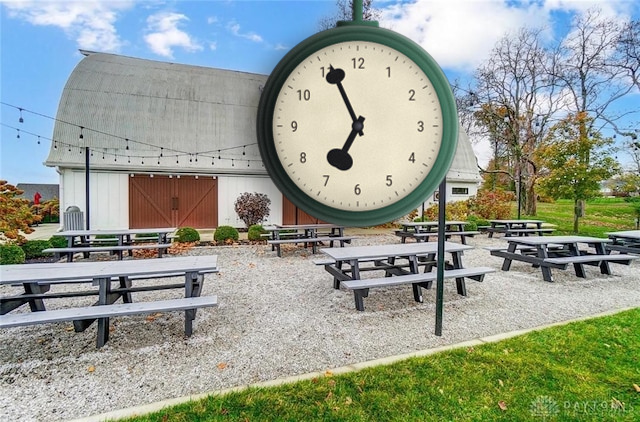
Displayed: 6 h 56 min
